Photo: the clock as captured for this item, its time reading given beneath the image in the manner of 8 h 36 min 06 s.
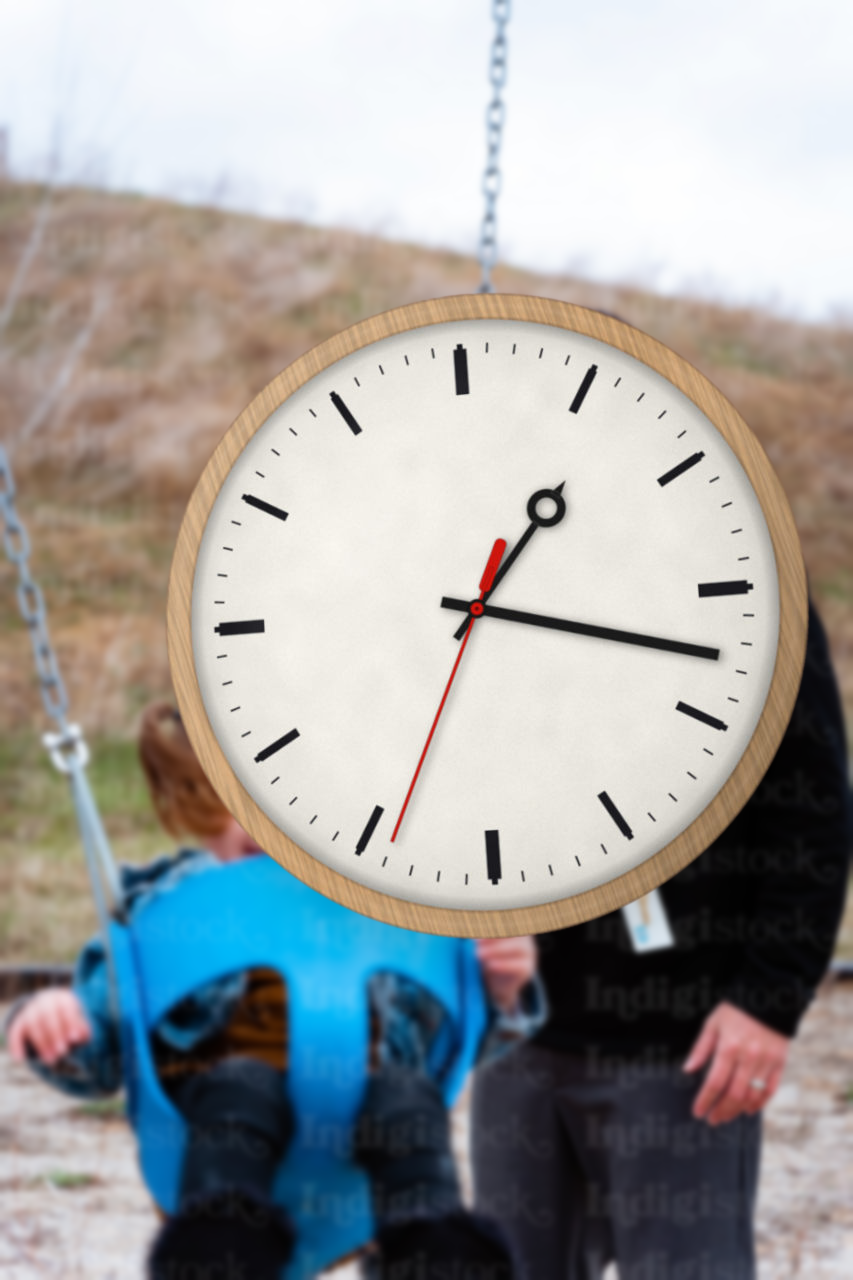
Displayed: 1 h 17 min 34 s
